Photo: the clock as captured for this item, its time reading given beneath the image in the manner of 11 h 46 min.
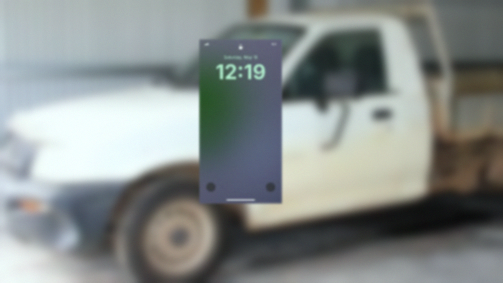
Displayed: 12 h 19 min
